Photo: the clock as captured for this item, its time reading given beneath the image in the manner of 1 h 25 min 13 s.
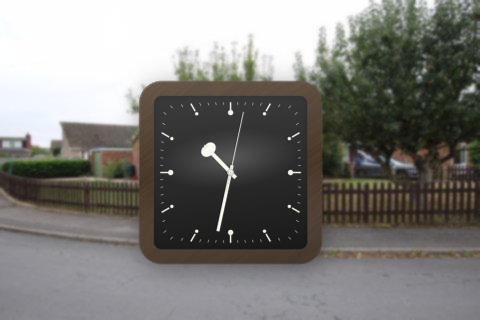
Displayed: 10 h 32 min 02 s
